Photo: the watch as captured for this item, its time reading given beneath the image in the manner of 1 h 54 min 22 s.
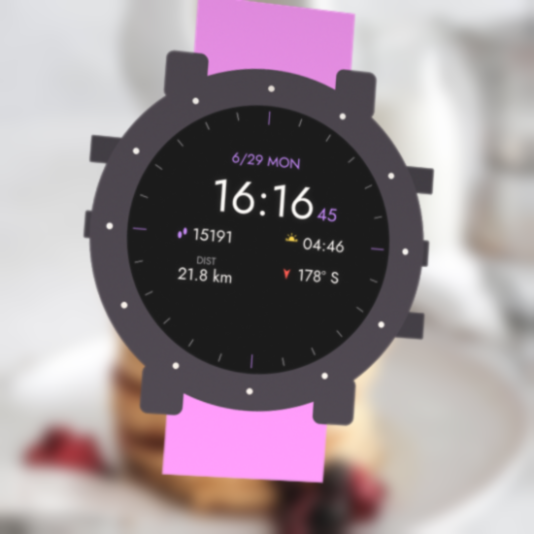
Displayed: 16 h 16 min 45 s
